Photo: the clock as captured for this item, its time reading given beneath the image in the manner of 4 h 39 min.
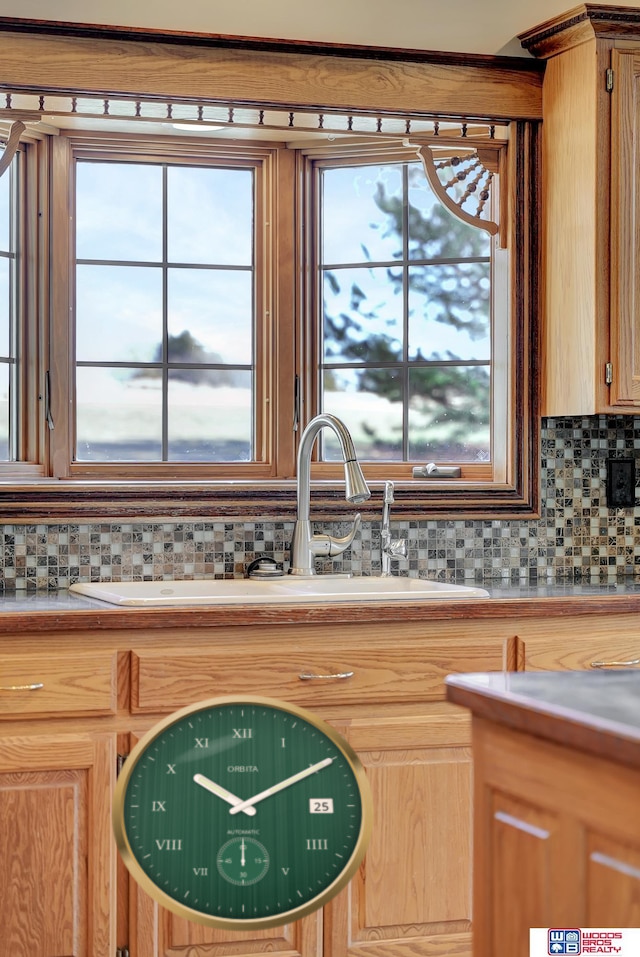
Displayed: 10 h 10 min
